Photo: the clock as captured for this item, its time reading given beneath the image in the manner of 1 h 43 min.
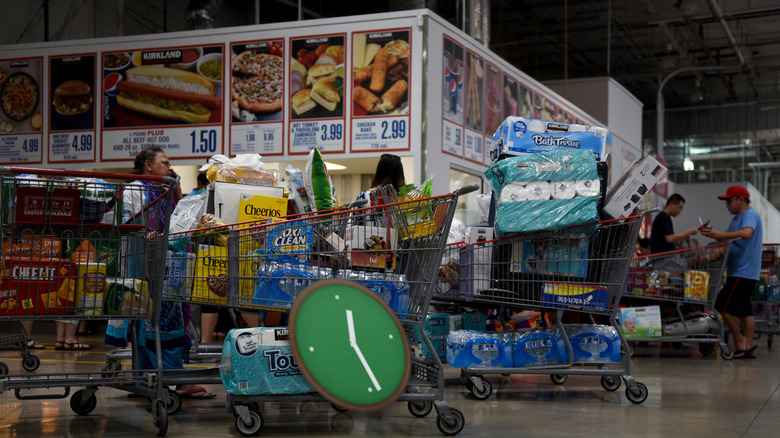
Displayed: 12 h 28 min
